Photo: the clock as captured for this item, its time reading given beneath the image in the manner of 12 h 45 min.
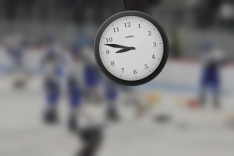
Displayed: 8 h 48 min
